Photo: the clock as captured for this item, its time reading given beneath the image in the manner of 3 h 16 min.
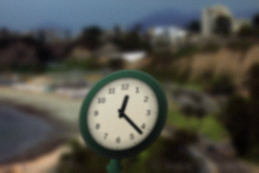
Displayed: 12 h 22 min
